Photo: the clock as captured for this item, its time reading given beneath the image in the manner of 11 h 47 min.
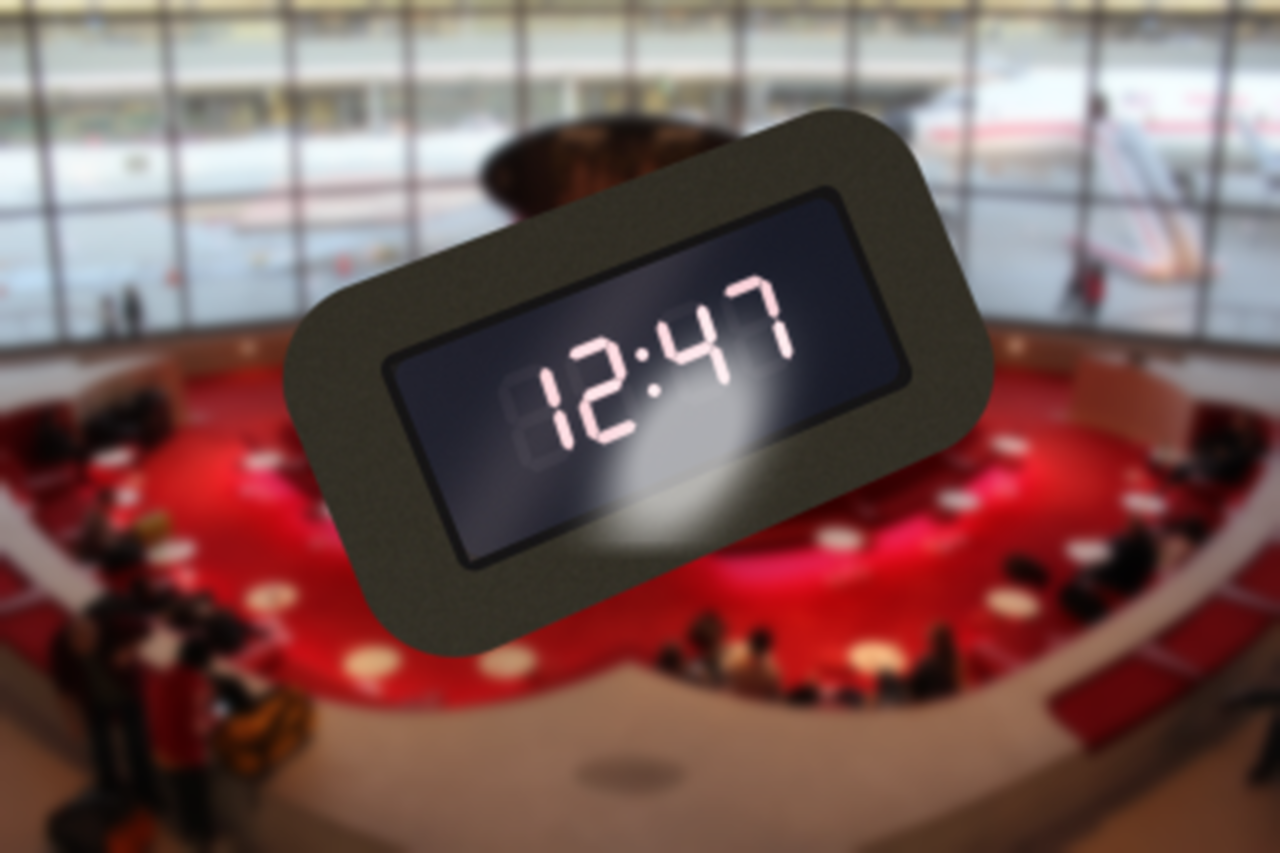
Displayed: 12 h 47 min
